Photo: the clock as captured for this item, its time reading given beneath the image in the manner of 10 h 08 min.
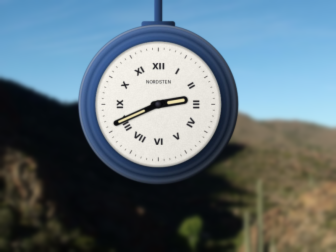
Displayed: 2 h 41 min
